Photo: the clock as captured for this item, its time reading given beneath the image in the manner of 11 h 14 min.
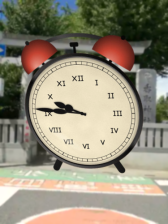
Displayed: 9 h 46 min
